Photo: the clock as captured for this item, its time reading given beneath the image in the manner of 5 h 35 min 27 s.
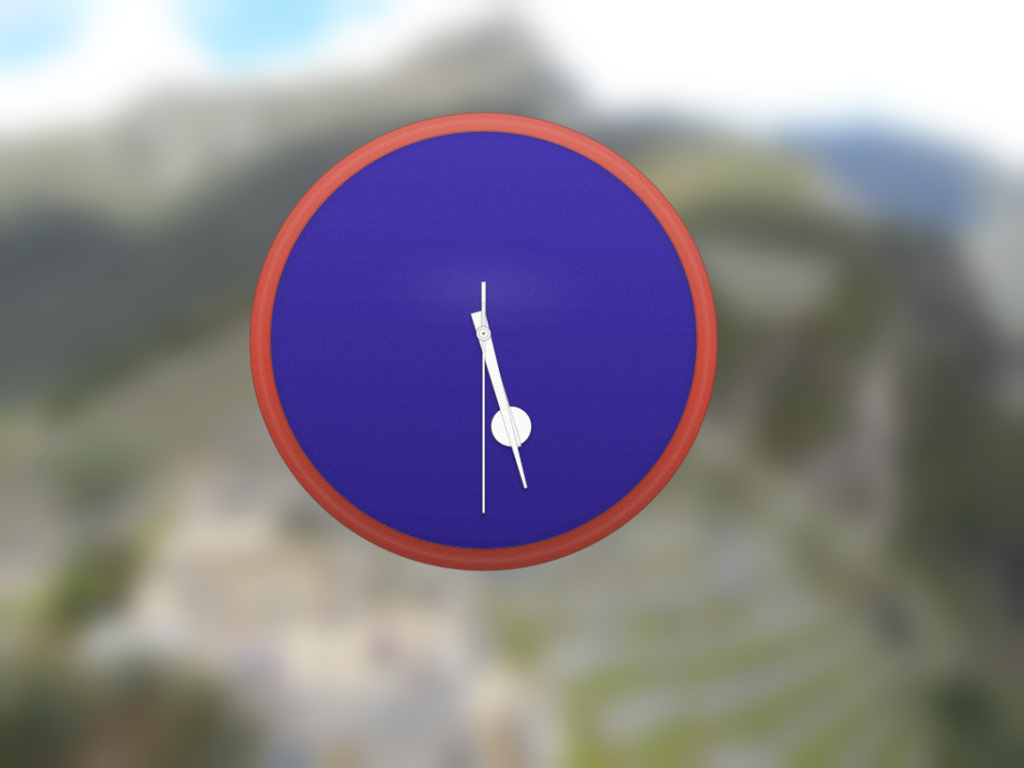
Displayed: 5 h 27 min 30 s
